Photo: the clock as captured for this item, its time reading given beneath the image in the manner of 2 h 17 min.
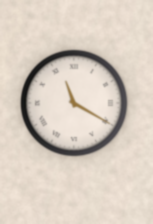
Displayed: 11 h 20 min
